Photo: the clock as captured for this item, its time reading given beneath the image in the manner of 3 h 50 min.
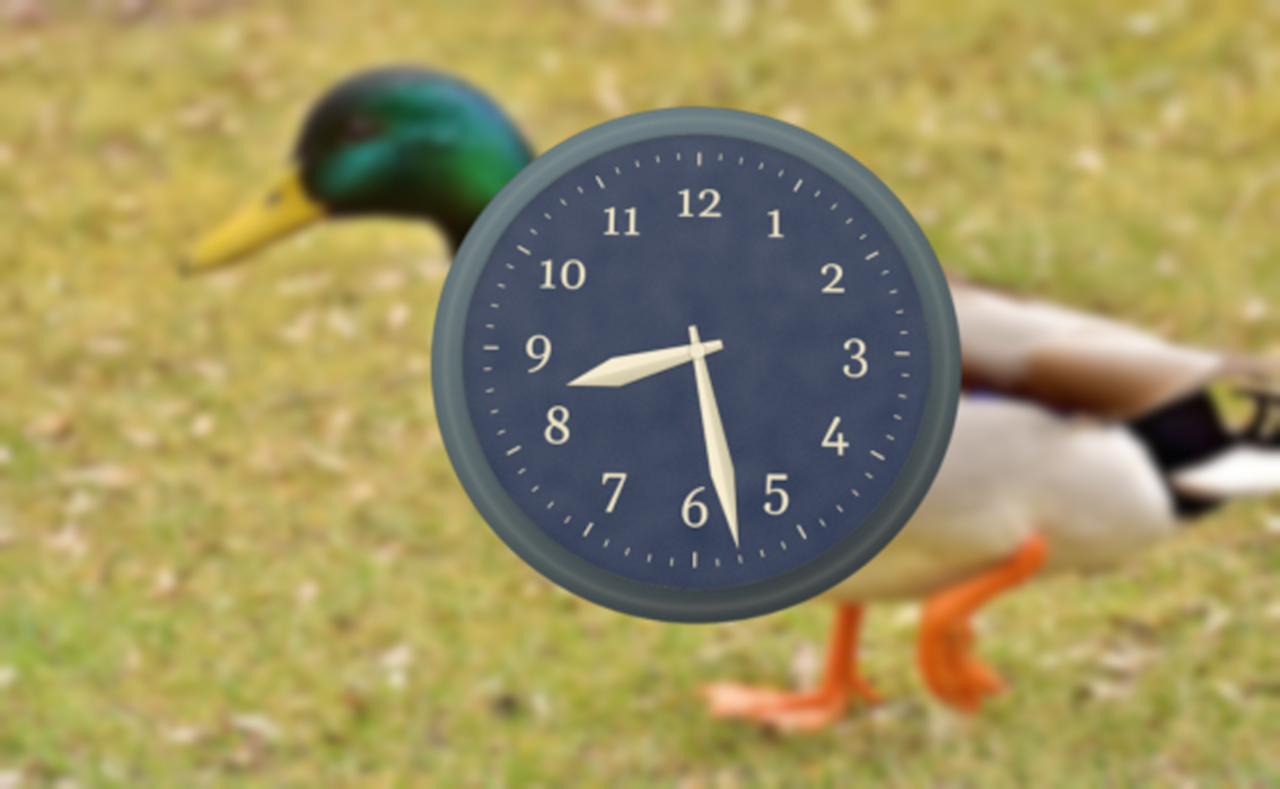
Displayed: 8 h 28 min
